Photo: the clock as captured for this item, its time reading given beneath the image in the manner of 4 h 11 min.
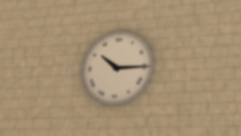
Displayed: 10 h 15 min
